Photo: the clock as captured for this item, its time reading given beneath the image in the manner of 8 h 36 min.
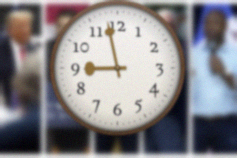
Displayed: 8 h 58 min
